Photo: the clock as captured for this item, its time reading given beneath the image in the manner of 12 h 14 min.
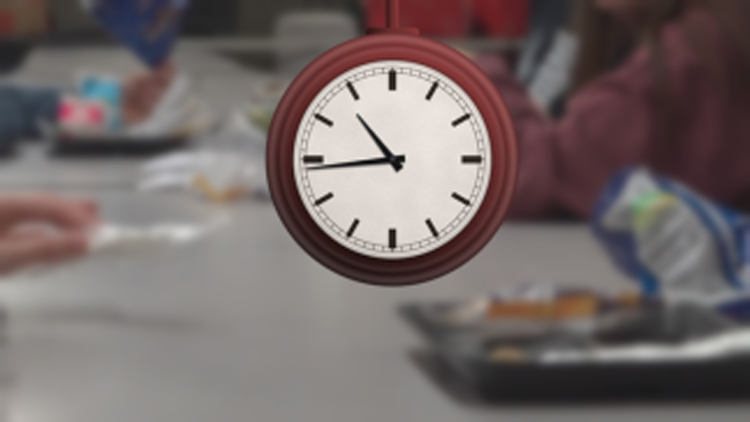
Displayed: 10 h 44 min
